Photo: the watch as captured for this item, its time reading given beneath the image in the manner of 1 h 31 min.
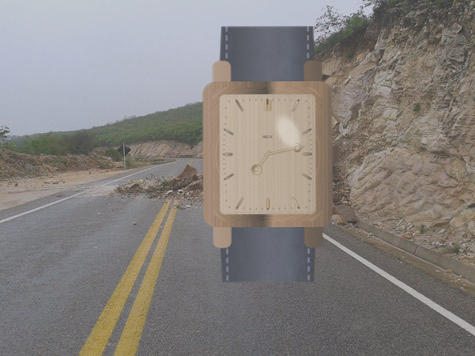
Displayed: 7 h 13 min
